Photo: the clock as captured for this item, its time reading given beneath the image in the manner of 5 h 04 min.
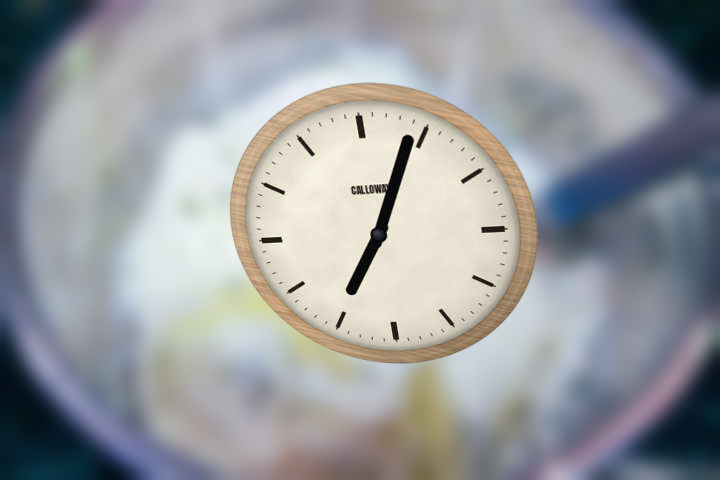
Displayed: 7 h 04 min
